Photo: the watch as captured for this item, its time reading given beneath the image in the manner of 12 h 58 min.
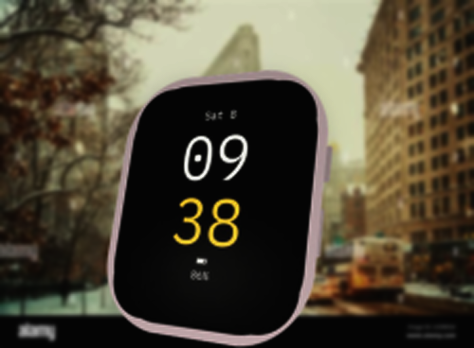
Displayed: 9 h 38 min
